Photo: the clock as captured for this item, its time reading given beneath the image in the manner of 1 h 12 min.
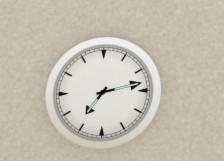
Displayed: 7 h 13 min
